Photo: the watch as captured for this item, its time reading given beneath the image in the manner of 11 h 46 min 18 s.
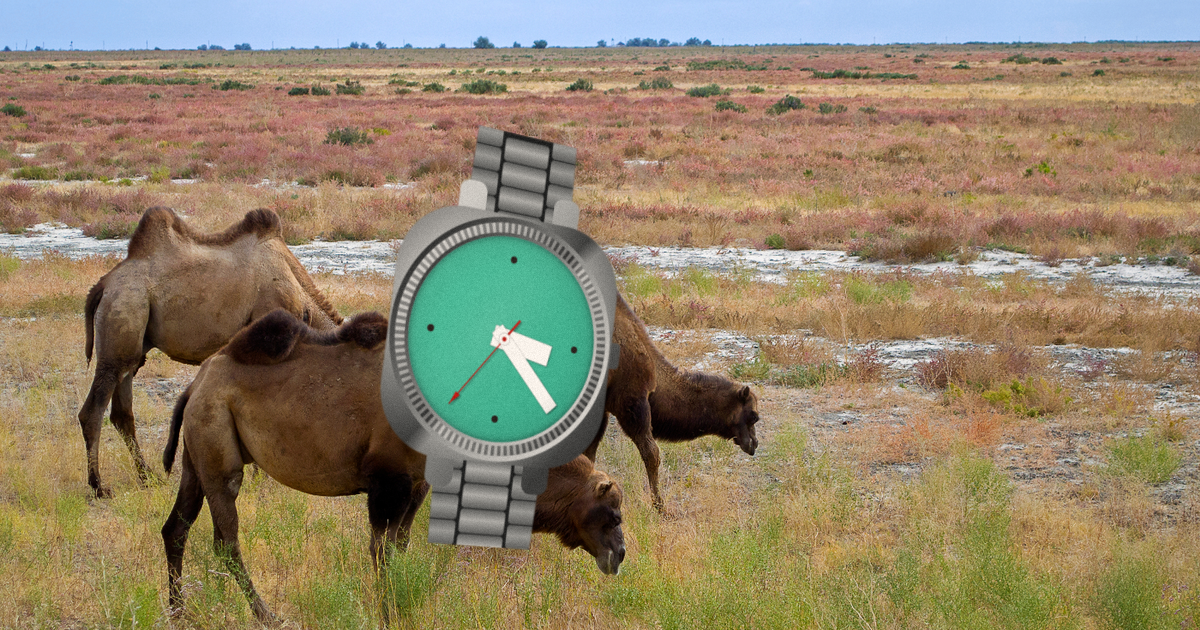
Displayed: 3 h 22 min 36 s
